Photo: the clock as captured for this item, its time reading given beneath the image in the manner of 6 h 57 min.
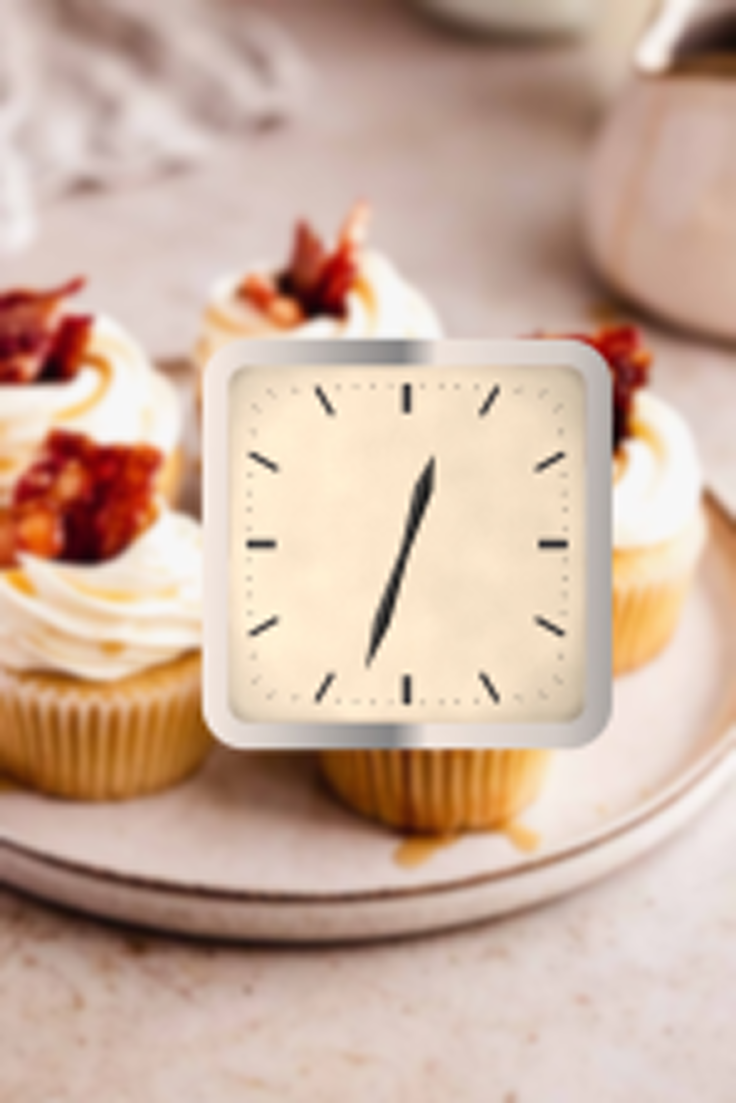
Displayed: 12 h 33 min
